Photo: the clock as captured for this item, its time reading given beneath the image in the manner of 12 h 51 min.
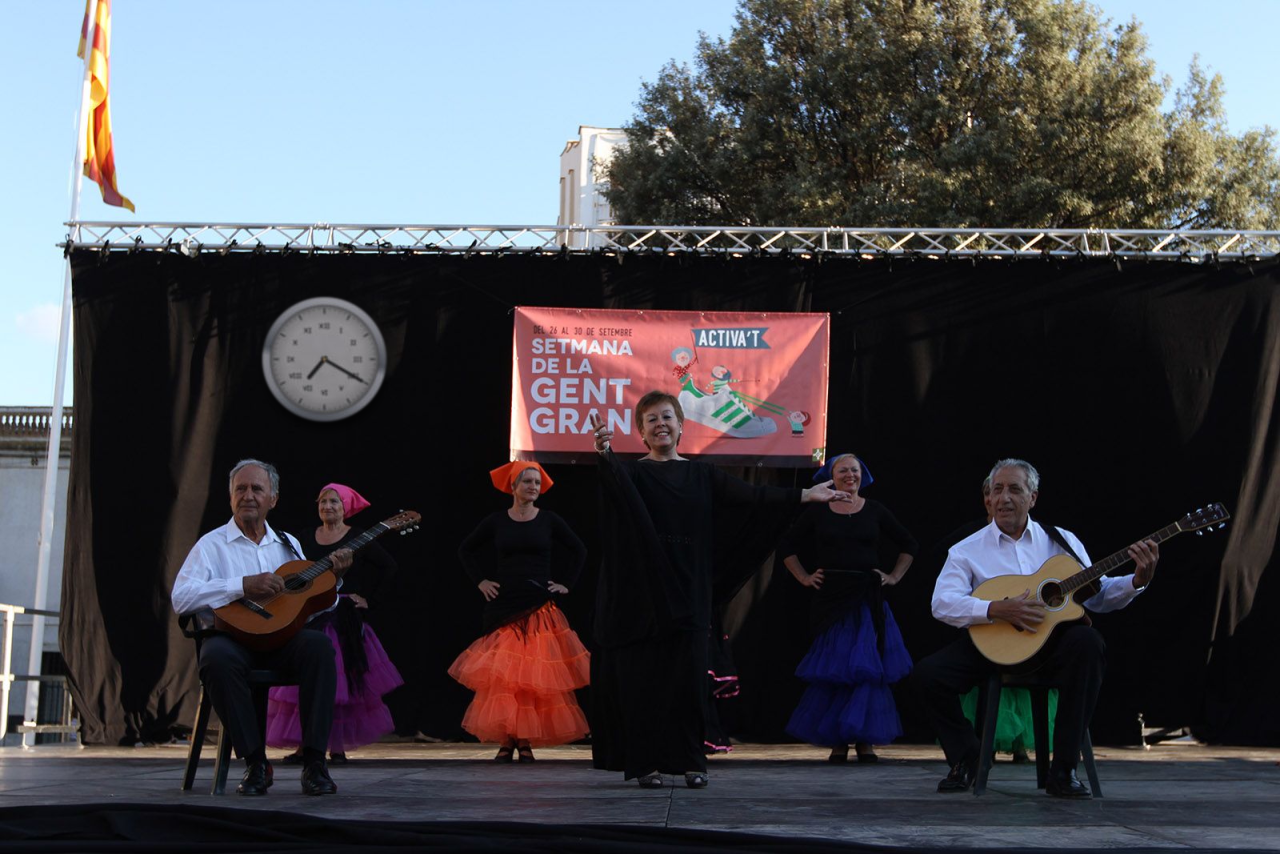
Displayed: 7 h 20 min
